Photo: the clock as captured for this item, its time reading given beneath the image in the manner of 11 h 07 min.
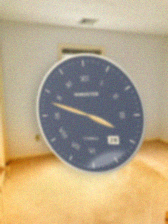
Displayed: 3 h 48 min
